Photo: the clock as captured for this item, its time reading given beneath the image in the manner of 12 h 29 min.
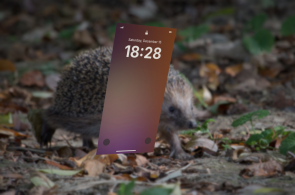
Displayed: 18 h 28 min
